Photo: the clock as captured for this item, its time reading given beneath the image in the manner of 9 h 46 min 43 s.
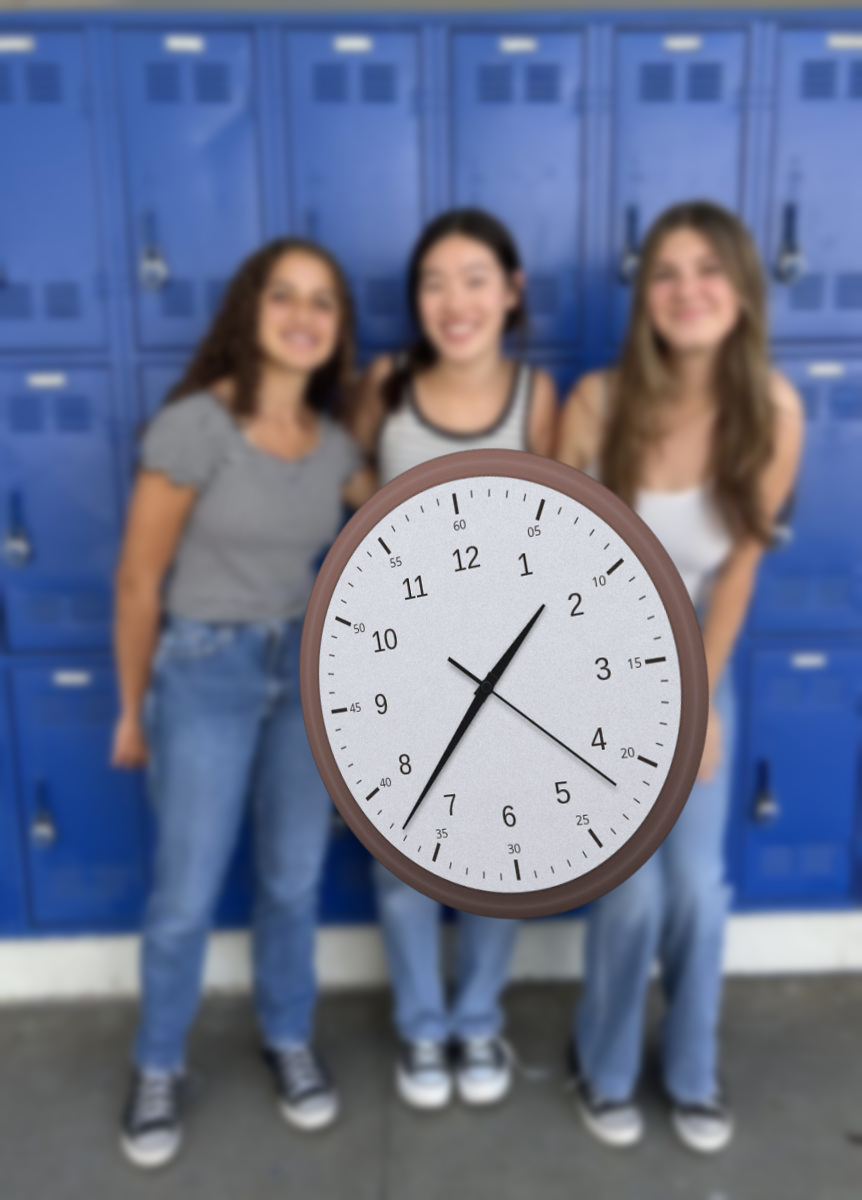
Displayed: 1 h 37 min 22 s
